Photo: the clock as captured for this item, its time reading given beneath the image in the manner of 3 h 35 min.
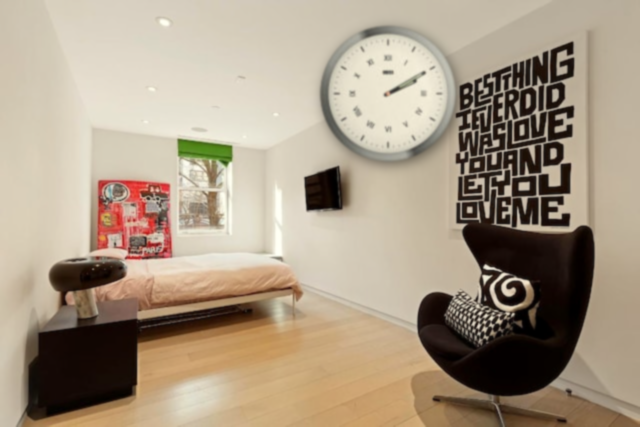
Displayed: 2 h 10 min
